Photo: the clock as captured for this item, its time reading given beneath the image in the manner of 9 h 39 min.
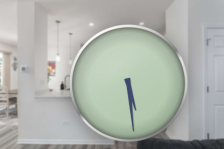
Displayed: 5 h 29 min
